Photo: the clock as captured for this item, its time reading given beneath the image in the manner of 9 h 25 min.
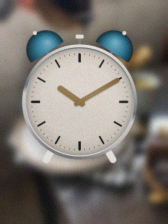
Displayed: 10 h 10 min
